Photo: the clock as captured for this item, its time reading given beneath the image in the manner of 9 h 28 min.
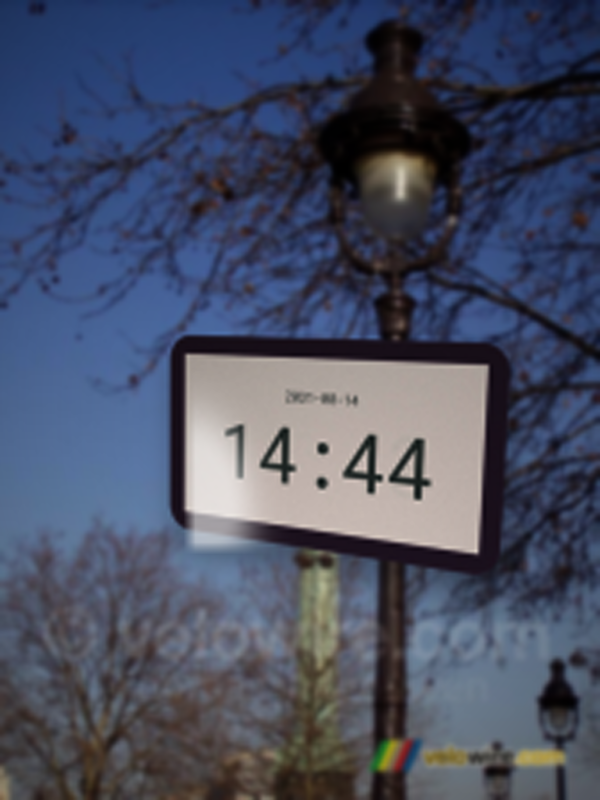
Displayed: 14 h 44 min
